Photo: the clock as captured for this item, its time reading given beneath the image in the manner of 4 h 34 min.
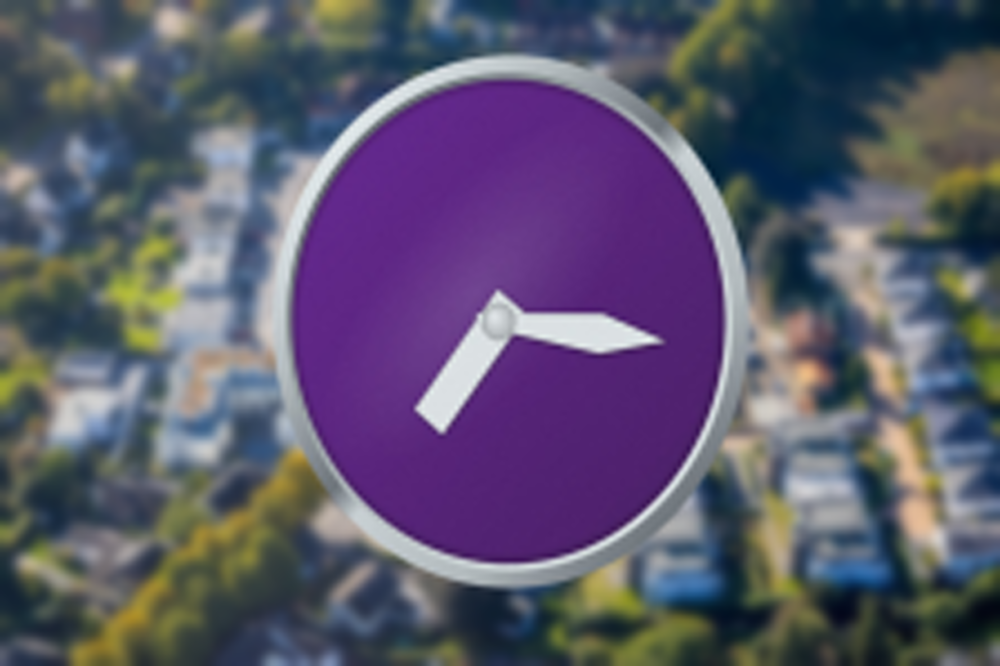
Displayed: 7 h 16 min
